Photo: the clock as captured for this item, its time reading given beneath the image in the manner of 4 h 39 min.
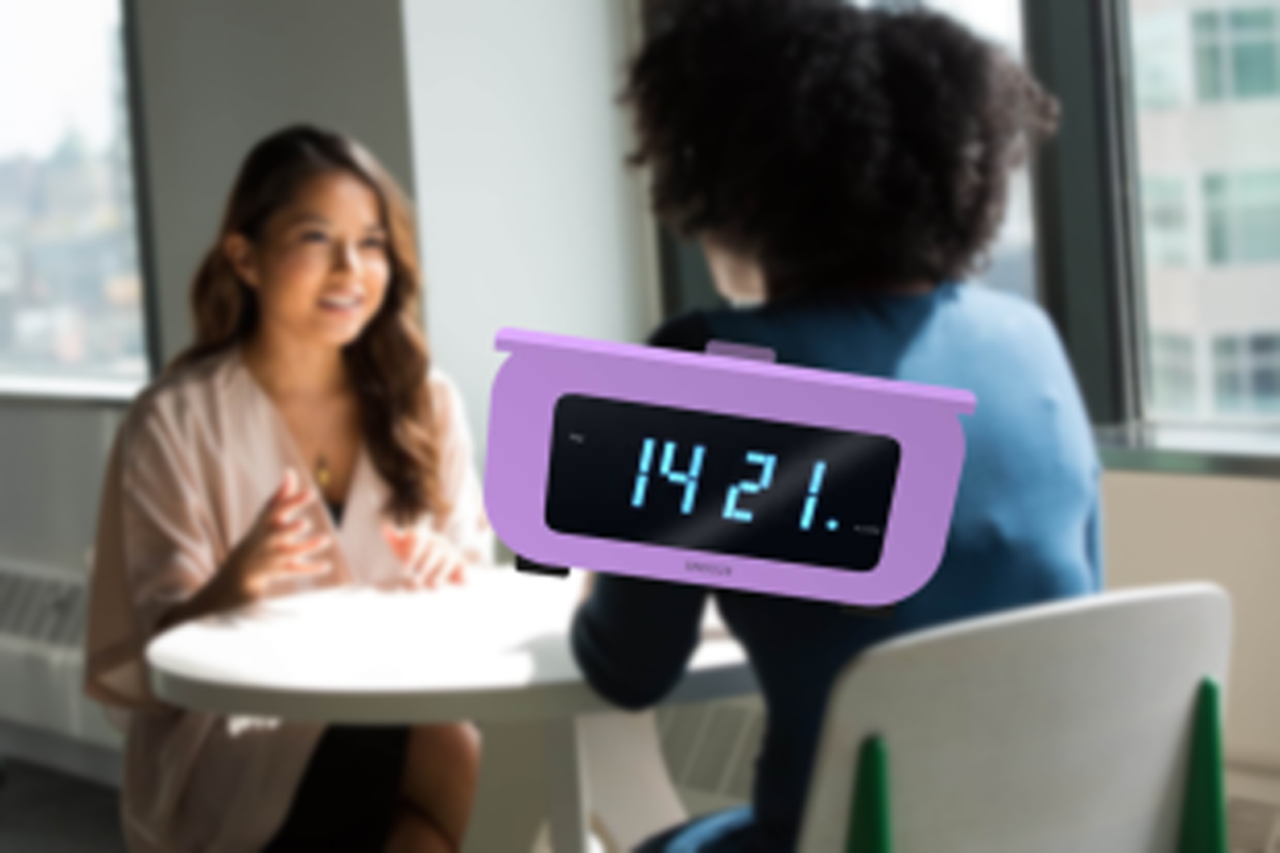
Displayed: 14 h 21 min
